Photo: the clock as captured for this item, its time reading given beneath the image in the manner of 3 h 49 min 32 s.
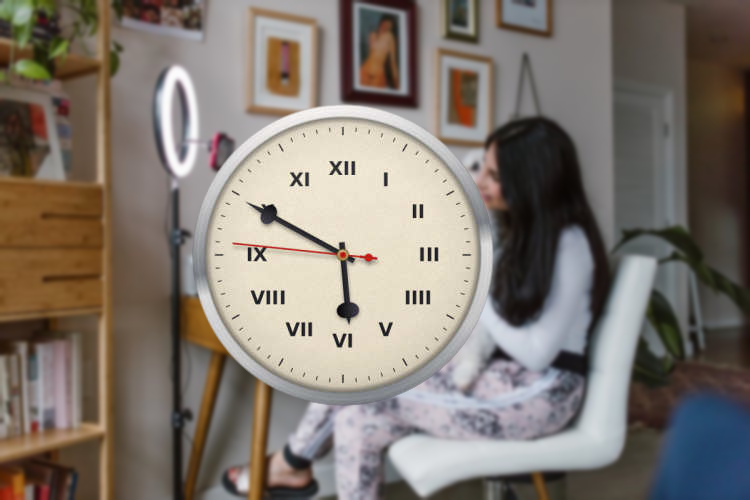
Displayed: 5 h 49 min 46 s
